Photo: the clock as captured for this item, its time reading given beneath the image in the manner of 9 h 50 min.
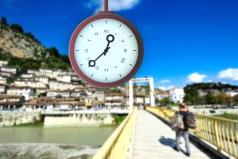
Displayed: 12 h 38 min
